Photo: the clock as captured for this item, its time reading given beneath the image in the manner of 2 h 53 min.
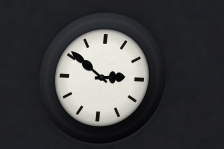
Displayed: 2 h 51 min
